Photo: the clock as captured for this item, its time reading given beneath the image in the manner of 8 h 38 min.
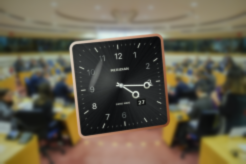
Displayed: 4 h 16 min
